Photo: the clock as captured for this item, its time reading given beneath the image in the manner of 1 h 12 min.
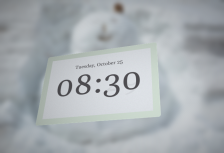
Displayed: 8 h 30 min
